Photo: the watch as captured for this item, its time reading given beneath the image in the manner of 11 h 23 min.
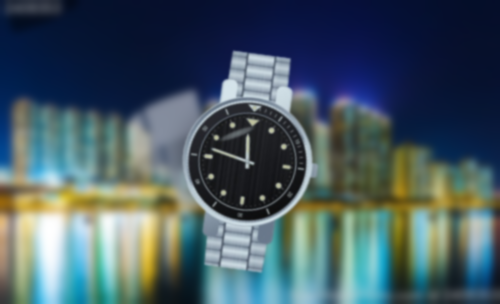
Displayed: 11 h 47 min
